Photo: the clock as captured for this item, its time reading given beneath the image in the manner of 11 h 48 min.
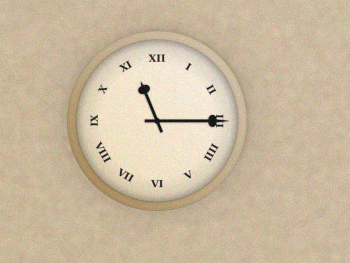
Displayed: 11 h 15 min
